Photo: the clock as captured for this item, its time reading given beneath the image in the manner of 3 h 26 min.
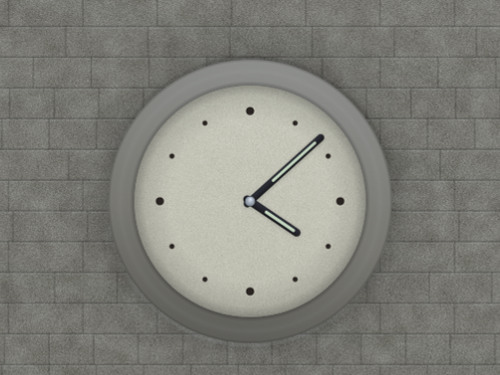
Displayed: 4 h 08 min
